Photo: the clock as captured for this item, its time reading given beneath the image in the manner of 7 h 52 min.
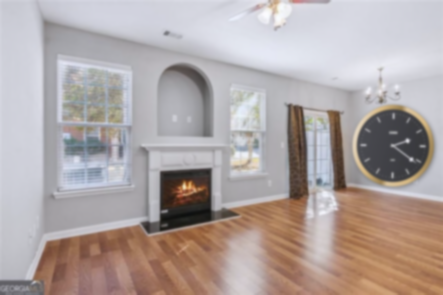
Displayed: 2 h 21 min
